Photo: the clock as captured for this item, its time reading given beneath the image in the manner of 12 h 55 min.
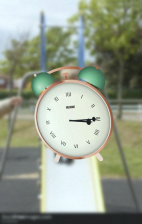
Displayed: 3 h 15 min
